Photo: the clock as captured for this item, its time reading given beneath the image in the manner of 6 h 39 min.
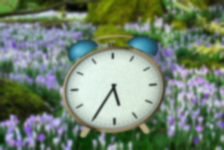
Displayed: 5 h 35 min
